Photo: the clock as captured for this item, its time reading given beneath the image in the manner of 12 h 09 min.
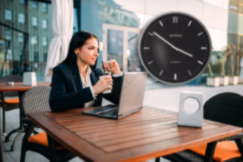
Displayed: 3 h 51 min
